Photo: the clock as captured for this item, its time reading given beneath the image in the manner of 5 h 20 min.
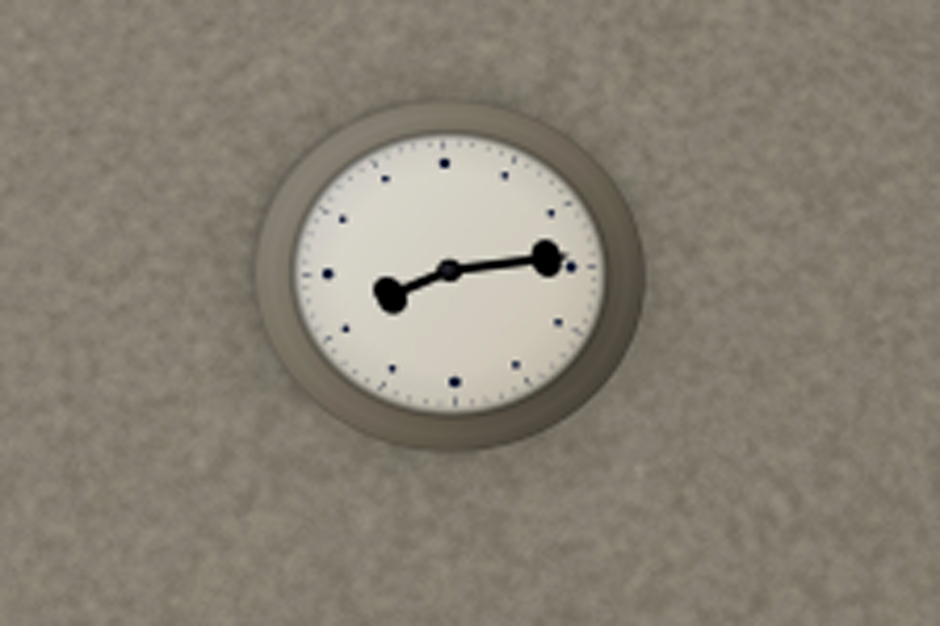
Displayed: 8 h 14 min
